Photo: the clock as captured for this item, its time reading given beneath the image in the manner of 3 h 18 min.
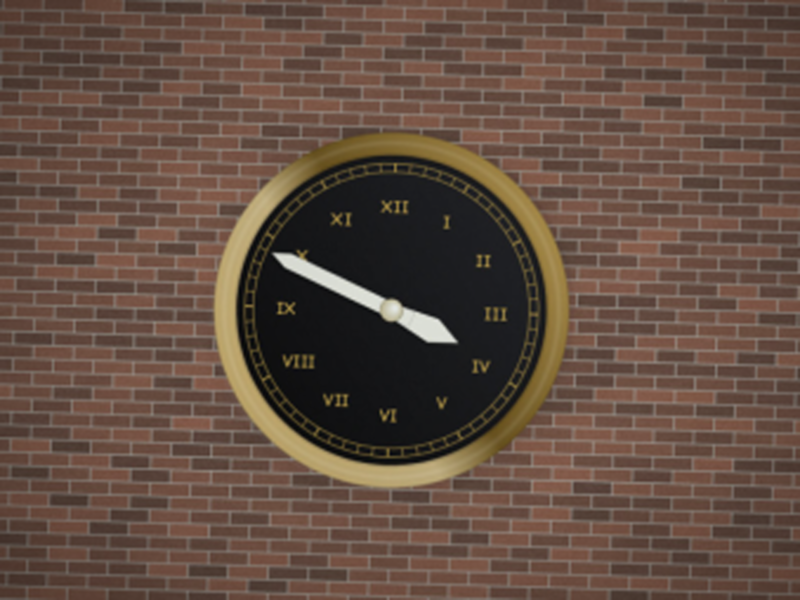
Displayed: 3 h 49 min
